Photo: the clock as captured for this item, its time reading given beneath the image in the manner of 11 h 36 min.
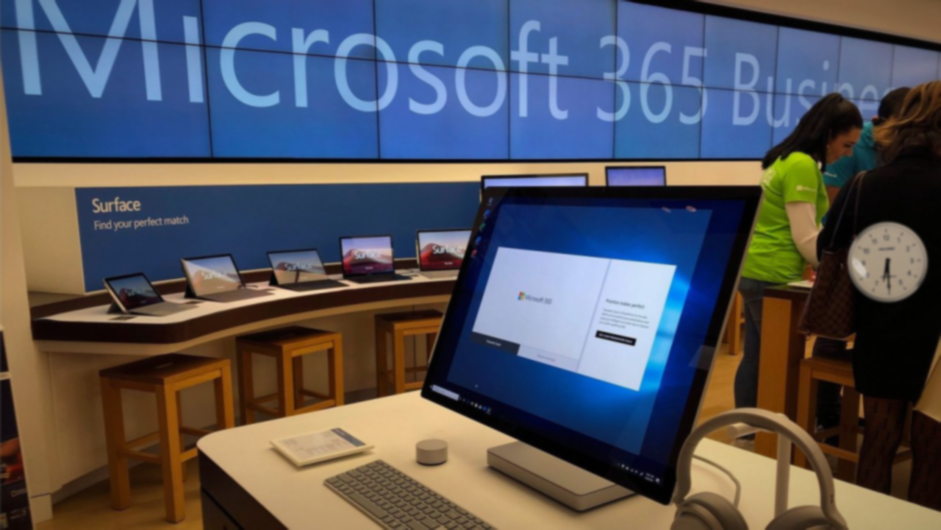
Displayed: 6 h 30 min
